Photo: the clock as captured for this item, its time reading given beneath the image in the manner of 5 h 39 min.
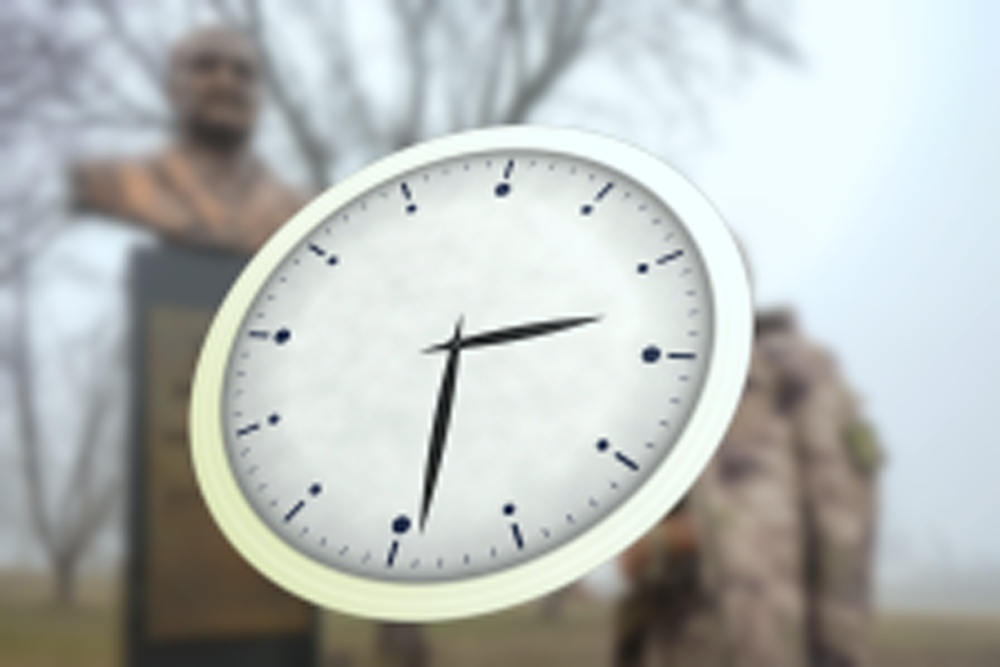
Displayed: 2 h 29 min
